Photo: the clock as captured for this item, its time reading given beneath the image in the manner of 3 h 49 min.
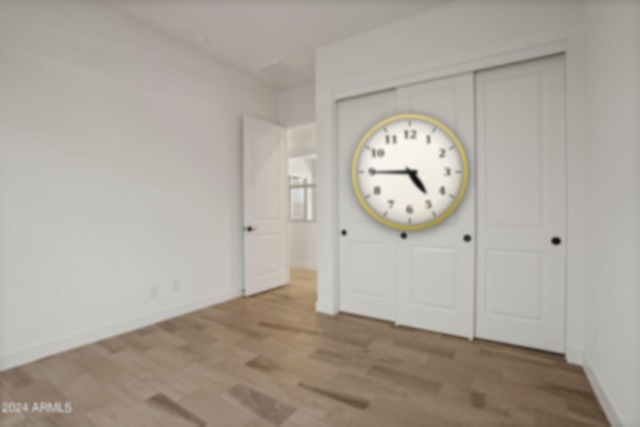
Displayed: 4 h 45 min
